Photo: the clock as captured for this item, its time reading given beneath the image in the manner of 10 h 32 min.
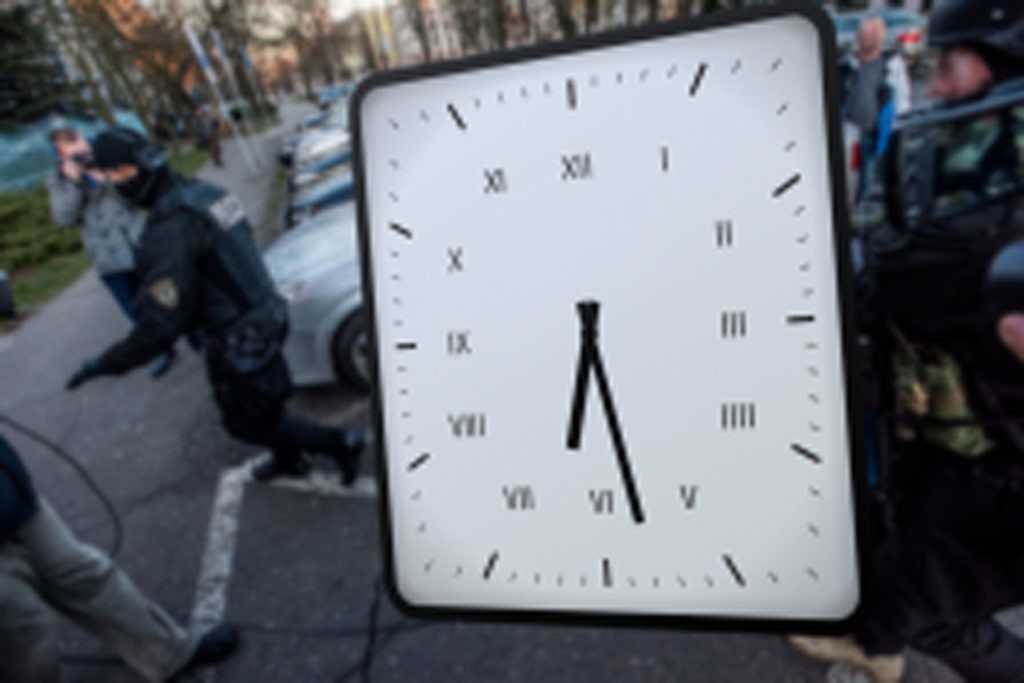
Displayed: 6 h 28 min
